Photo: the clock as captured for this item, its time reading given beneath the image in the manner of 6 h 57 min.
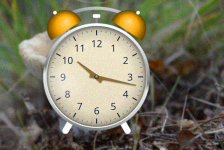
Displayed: 10 h 17 min
